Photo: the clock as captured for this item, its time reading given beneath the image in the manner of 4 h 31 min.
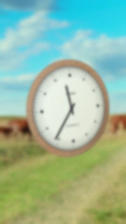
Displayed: 11 h 36 min
